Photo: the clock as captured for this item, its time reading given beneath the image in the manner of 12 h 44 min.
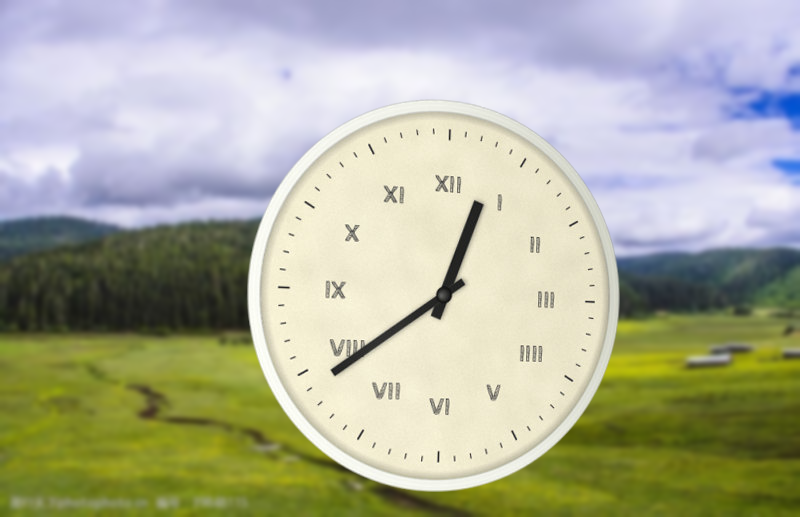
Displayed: 12 h 39 min
